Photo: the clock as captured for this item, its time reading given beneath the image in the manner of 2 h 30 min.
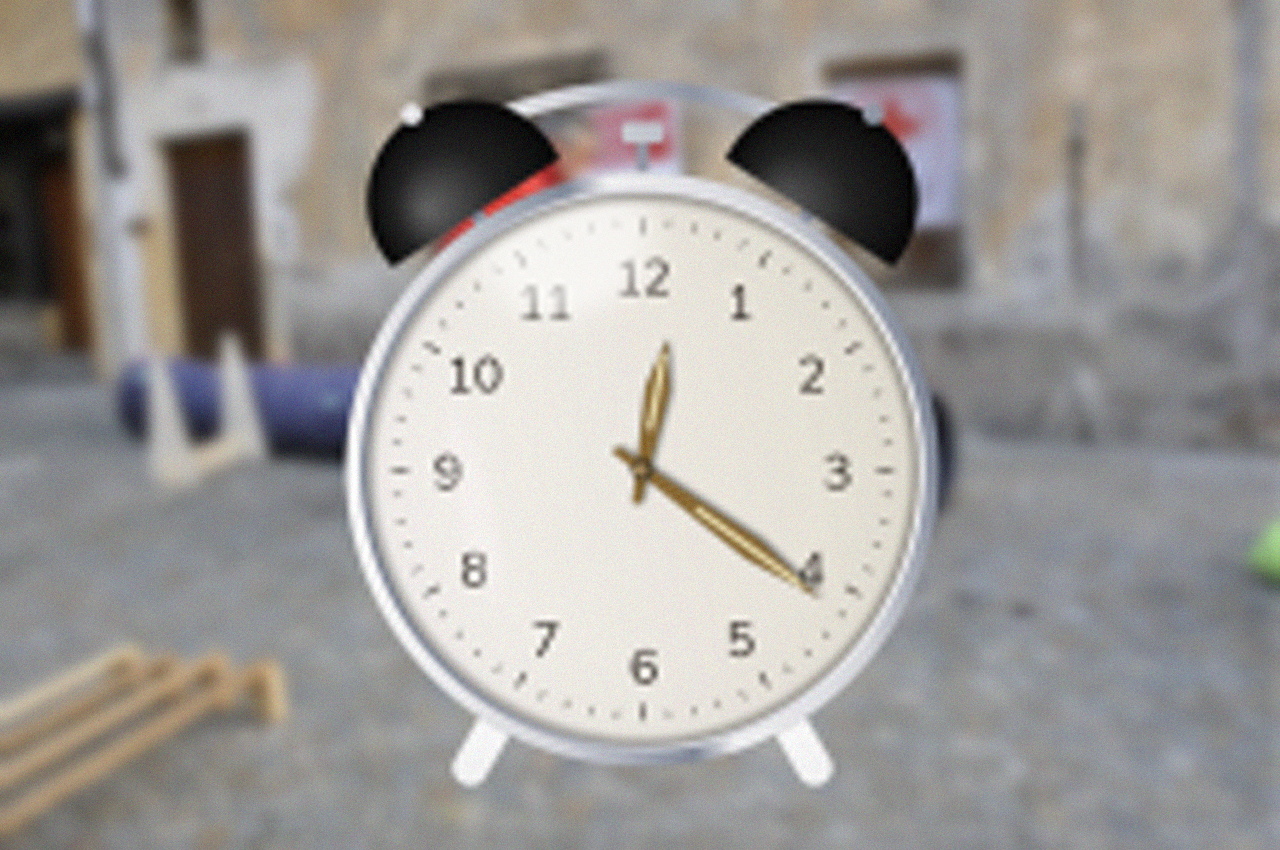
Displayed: 12 h 21 min
